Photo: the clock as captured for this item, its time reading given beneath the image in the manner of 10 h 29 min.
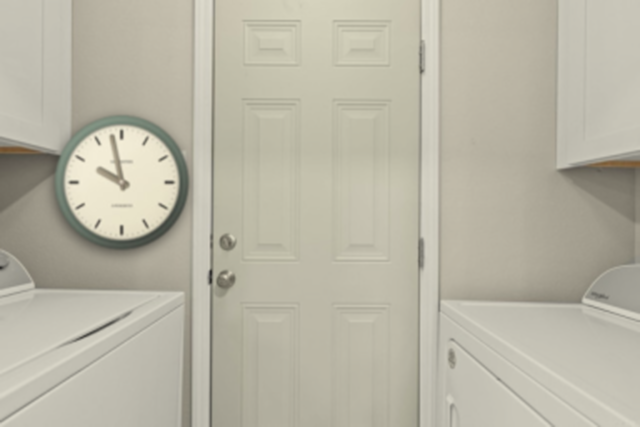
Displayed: 9 h 58 min
